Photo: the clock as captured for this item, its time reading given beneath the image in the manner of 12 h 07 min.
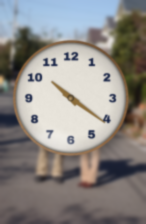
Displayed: 10 h 21 min
